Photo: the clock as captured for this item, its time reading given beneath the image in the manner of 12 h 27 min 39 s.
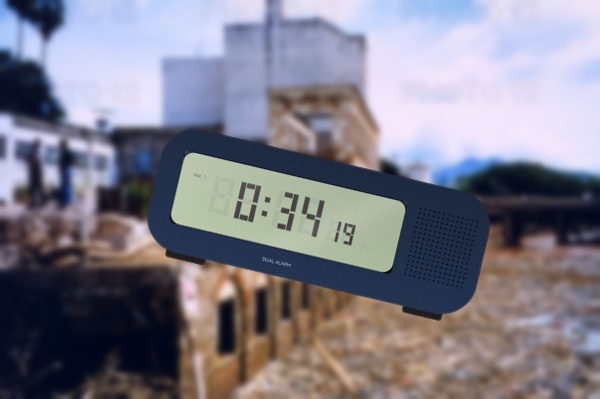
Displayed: 0 h 34 min 19 s
